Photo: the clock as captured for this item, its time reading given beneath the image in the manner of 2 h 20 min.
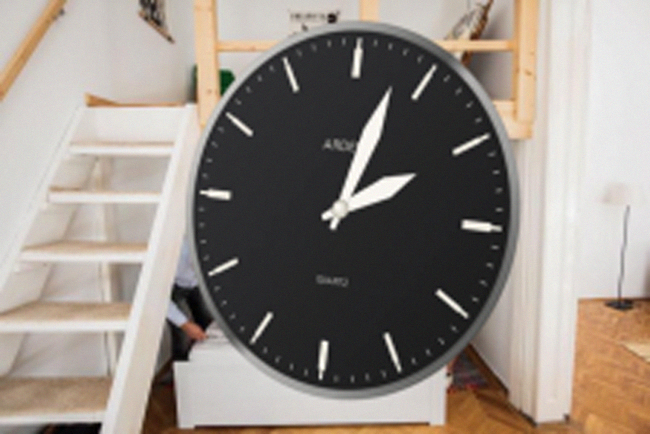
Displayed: 2 h 03 min
